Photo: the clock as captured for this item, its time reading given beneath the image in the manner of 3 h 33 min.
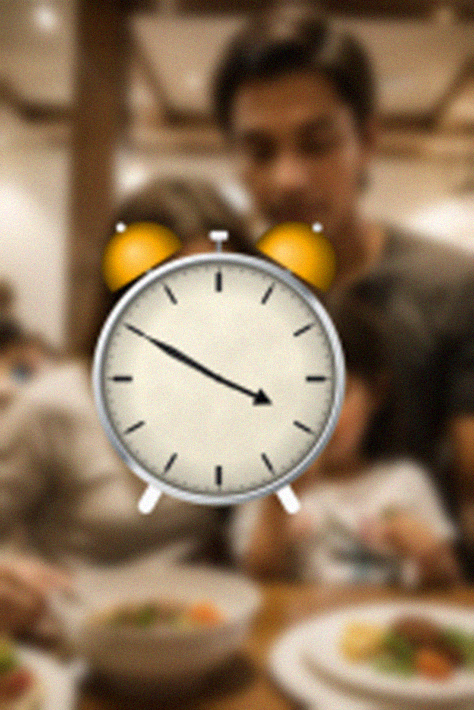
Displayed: 3 h 50 min
